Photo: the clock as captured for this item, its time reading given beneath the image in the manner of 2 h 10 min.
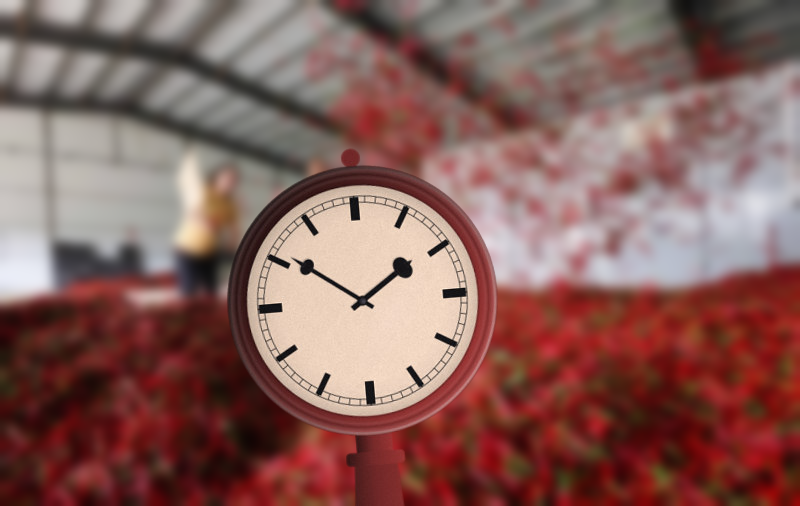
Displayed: 1 h 51 min
